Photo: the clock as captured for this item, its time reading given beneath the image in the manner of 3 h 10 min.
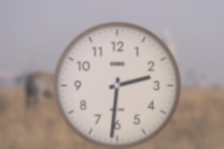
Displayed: 2 h 31 min
